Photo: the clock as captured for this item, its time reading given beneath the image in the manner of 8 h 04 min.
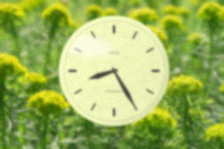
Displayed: 8 h 25 min
